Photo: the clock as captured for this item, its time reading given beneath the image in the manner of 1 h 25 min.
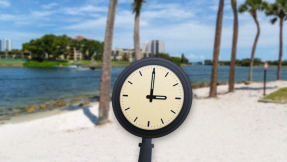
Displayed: 3 h 00 min
